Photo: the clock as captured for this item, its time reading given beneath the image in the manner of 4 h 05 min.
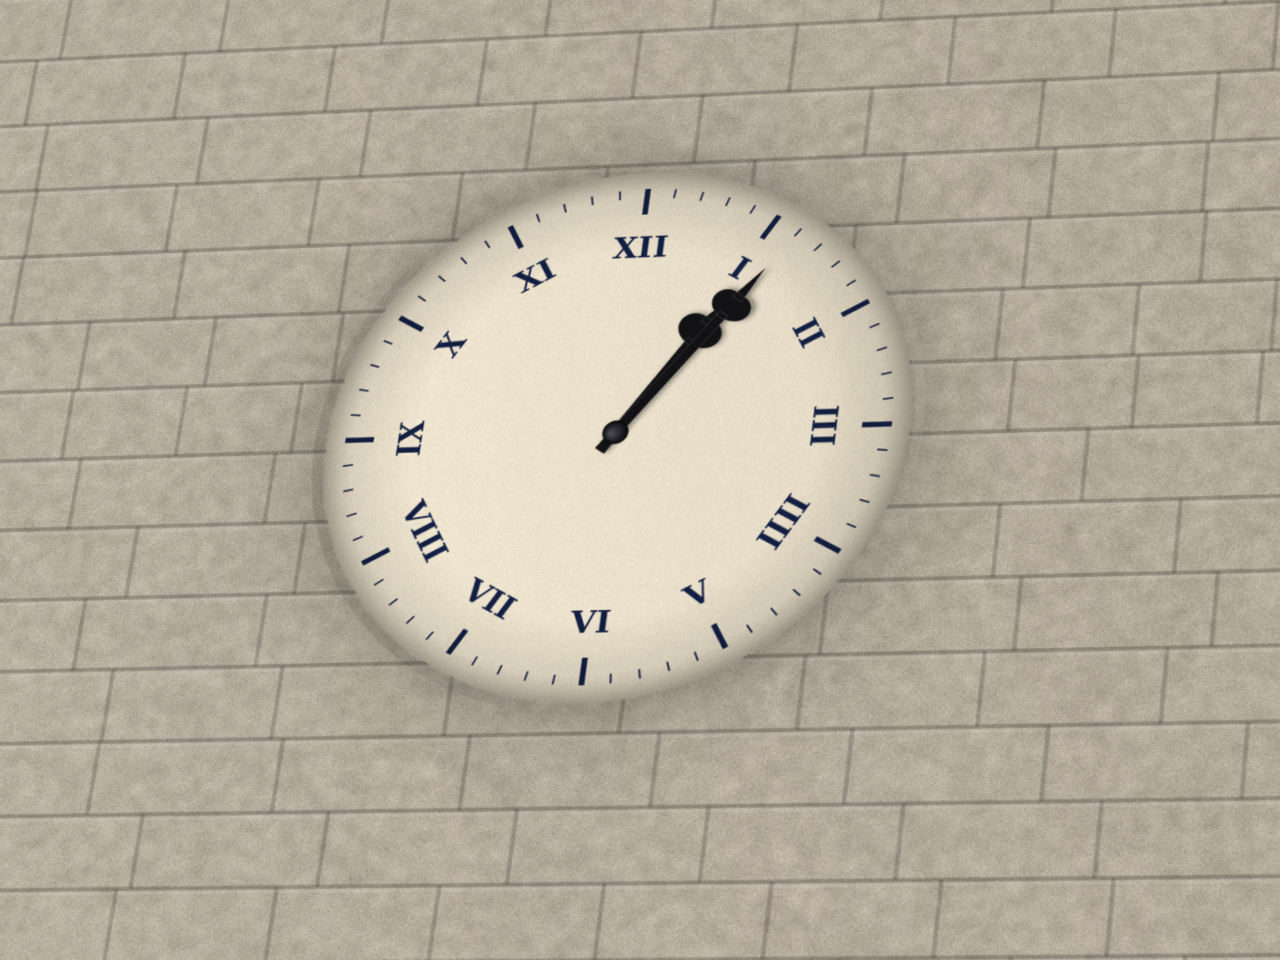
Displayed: 1 h 06 min
